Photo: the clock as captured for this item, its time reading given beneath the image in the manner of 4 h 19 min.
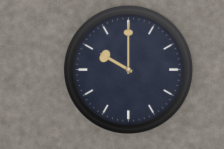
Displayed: 10 h 00 min
